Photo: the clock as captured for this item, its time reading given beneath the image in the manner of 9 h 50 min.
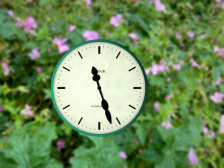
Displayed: 11 h 27 min
